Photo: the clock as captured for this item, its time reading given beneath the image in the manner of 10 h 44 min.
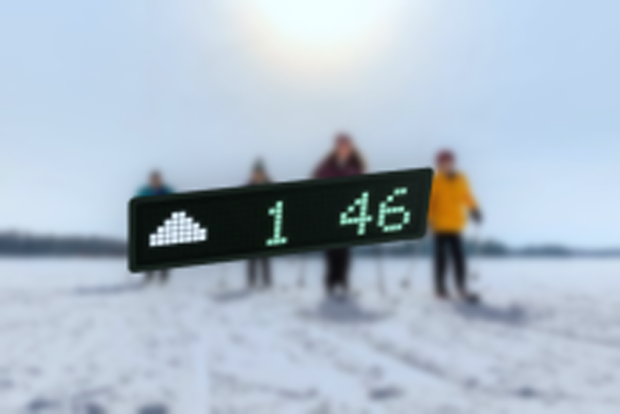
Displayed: 1 h 46 min
